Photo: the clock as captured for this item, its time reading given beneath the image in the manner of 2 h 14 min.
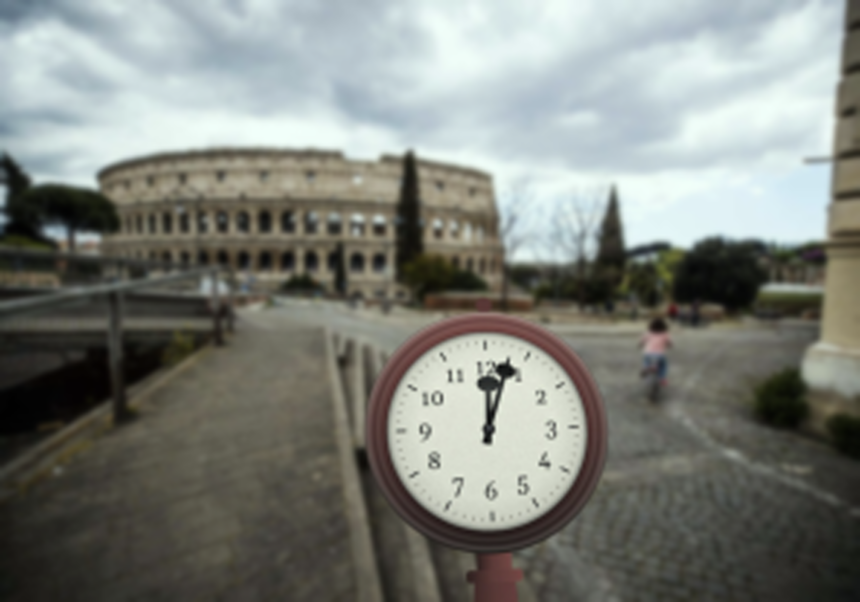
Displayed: 12 h 03 min
